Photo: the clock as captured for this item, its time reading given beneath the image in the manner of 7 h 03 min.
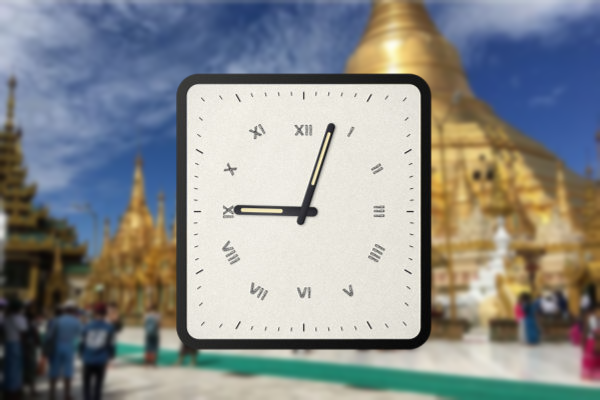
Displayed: 9 h 03 min
